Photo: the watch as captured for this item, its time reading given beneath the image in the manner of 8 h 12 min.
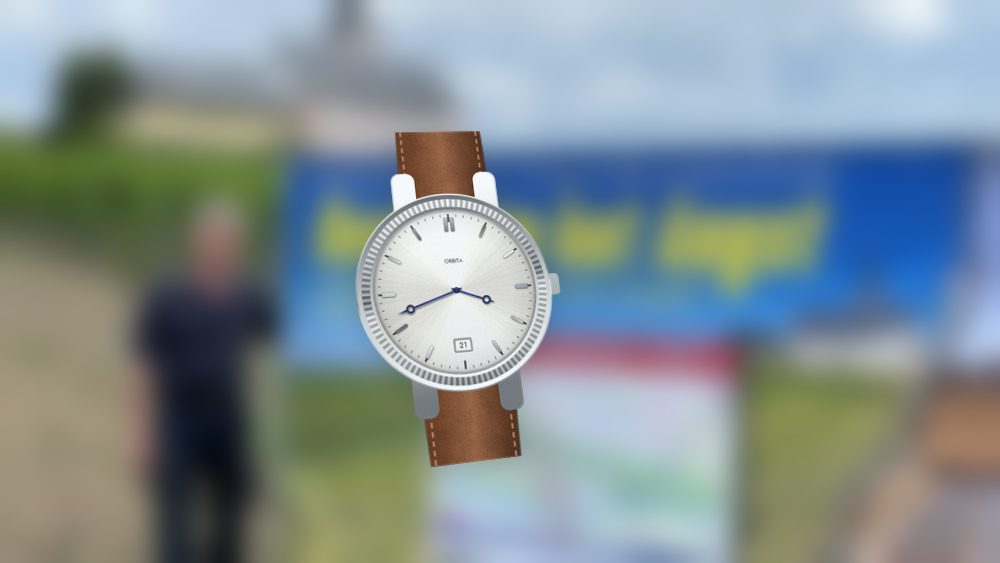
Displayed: 3 h 42 min
